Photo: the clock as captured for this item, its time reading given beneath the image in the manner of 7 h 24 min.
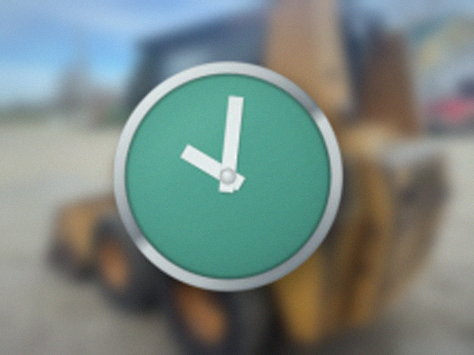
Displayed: 10 h 01 min
